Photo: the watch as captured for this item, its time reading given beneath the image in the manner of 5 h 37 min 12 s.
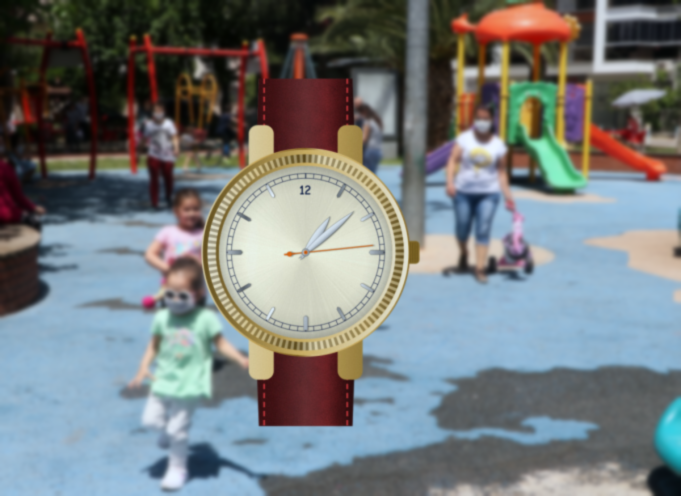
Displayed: 1 h 08 min 14 s
